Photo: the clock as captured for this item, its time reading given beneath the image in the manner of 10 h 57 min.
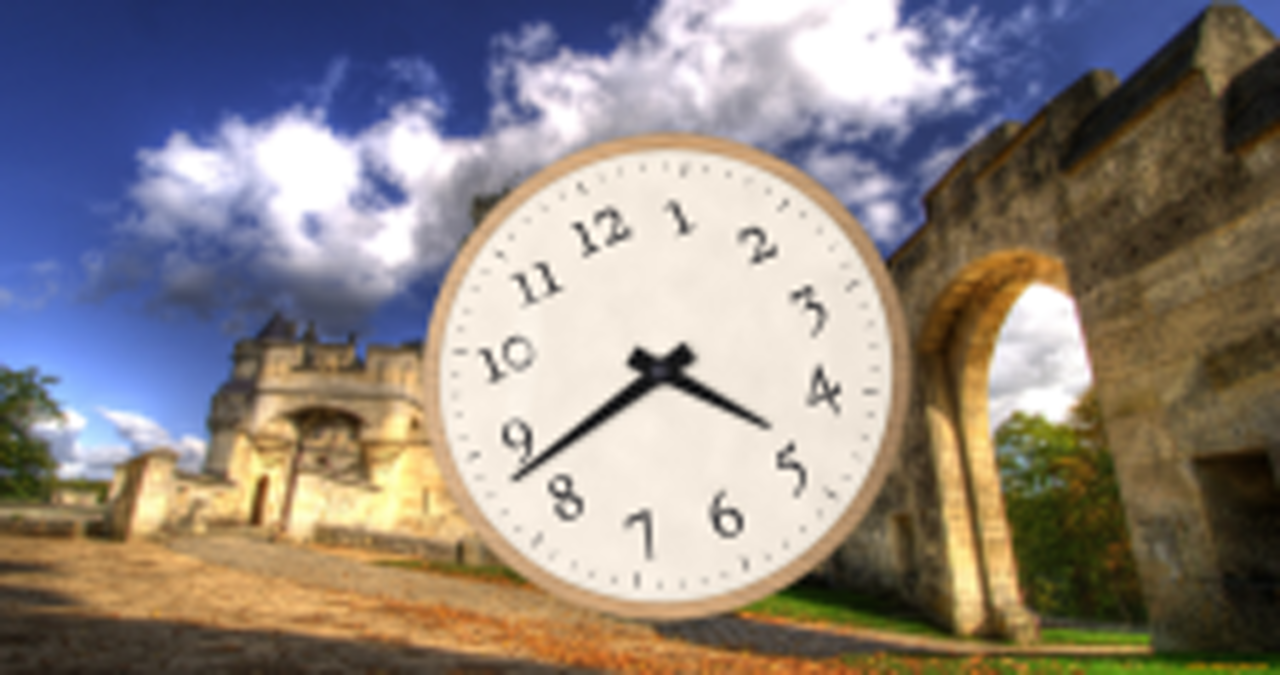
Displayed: 4 h 43 min
